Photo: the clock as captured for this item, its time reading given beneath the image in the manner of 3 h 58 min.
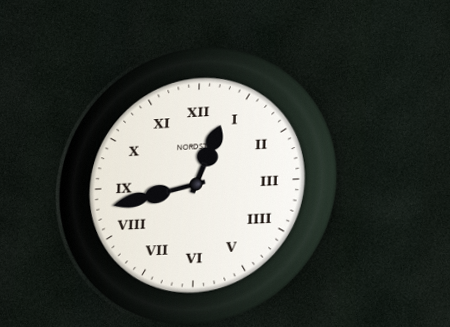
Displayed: 12 h 43 min
